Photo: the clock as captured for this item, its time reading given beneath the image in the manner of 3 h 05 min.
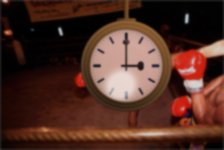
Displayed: 3 h 00 min
